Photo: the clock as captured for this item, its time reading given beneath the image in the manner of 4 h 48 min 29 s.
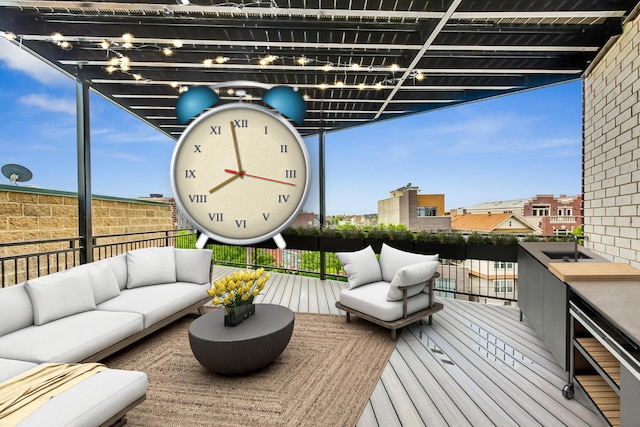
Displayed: 7 h 58 min 17 s
